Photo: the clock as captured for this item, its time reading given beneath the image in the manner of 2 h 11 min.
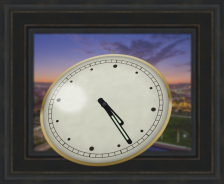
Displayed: 4 h 23 min
